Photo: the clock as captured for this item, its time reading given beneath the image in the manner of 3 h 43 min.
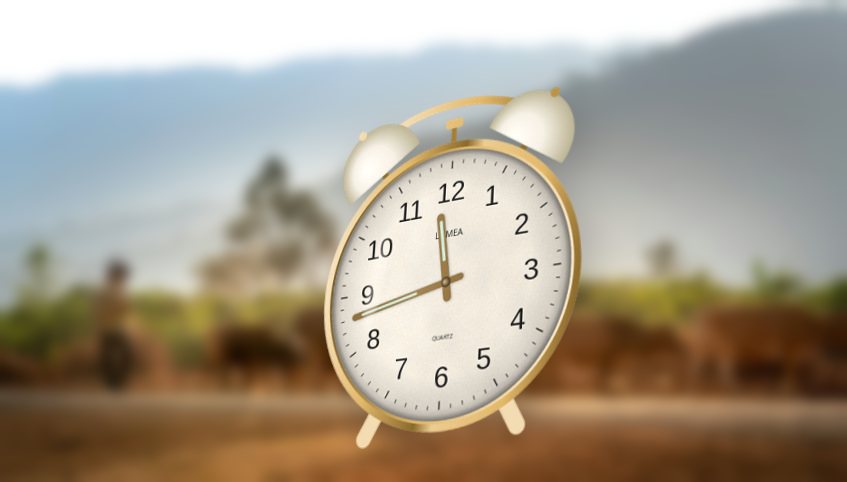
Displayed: 11 h 43 min
